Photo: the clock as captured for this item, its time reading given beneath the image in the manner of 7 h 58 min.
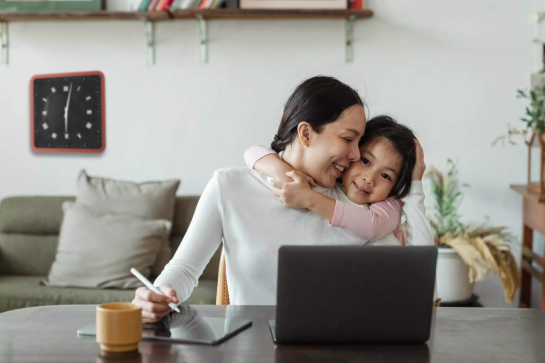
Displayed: 6 h 02 min
